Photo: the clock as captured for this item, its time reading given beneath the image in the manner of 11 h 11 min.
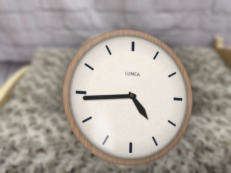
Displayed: 4 h 44 min
